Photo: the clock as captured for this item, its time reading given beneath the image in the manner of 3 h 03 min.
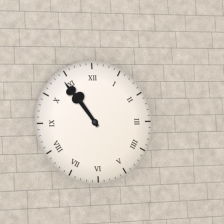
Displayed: 10 h 54 min
